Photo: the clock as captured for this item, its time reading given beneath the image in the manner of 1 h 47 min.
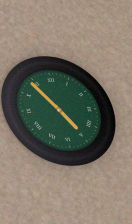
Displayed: 4 h 54 min
